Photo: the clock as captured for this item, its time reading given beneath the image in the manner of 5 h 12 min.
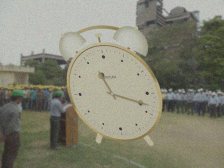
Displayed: 11 h 18 min
